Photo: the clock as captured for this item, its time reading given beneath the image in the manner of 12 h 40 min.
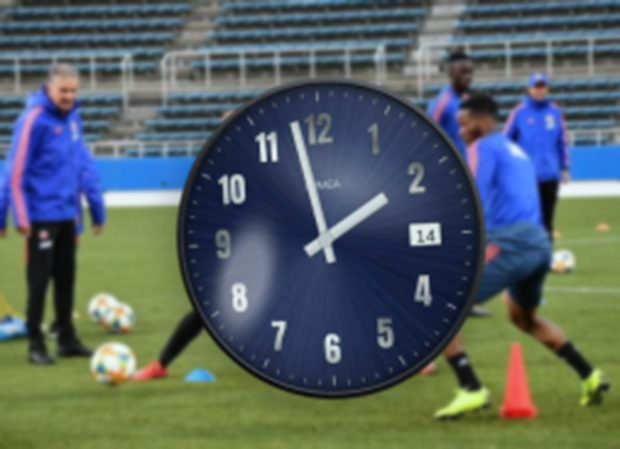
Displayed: 1 h 58 min
